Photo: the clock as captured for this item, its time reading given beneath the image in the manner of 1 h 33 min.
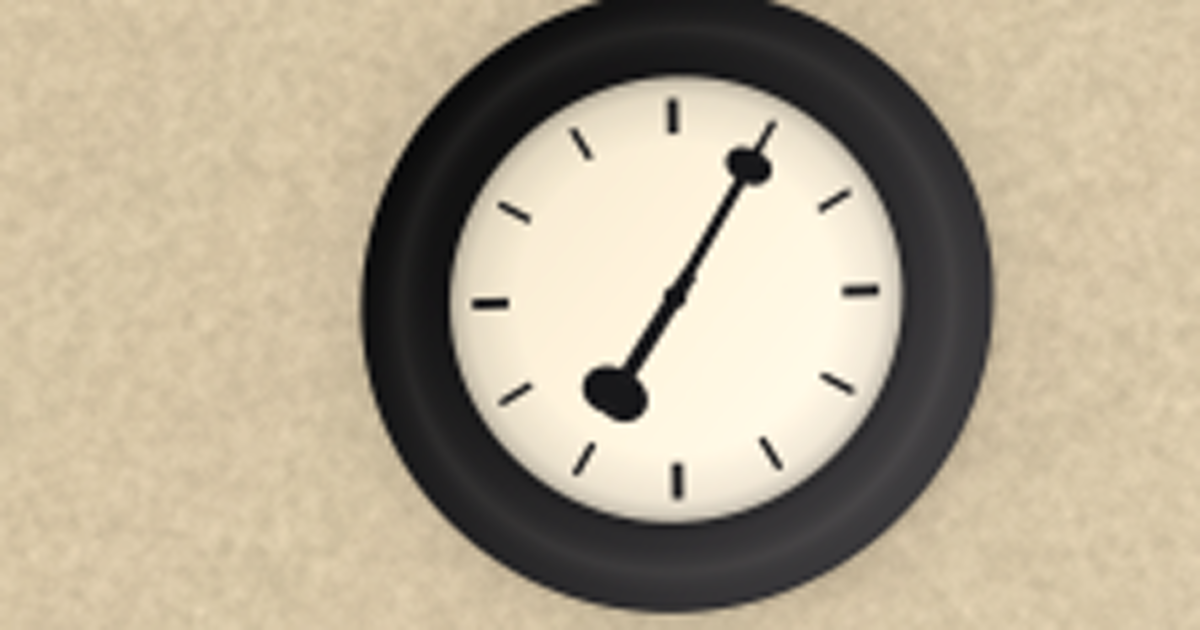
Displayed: 7 h 05 min
